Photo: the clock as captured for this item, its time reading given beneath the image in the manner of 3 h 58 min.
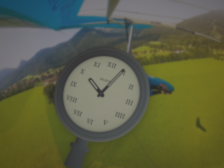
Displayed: 10 h 04 min
